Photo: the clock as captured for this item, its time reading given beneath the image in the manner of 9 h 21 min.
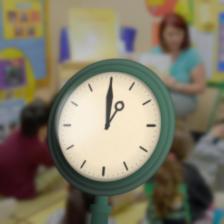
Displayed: 1 h 00 min
